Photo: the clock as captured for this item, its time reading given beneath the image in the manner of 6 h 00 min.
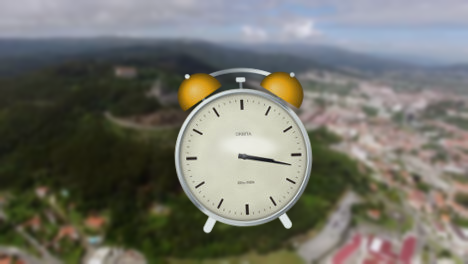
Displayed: 3 h 17 min
